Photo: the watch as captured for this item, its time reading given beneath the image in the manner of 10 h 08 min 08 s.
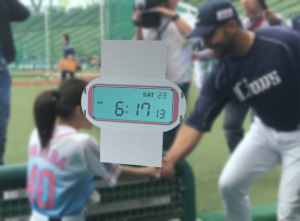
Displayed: 6 h 17 min 13 s
